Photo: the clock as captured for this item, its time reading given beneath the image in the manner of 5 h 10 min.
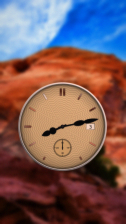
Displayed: 8 h 13 min
